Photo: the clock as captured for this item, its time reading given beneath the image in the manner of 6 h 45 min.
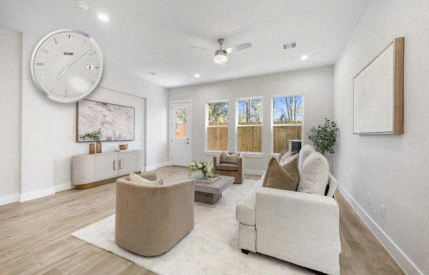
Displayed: 7 h 08 min
